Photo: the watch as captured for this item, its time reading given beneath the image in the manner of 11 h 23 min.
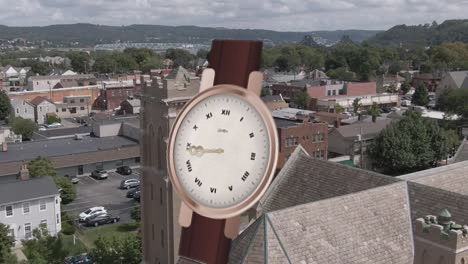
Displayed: 8 h 44 min
